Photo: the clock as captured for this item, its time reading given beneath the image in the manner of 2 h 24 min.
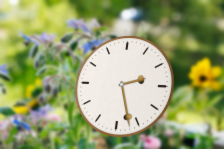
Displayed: 2 h 27 min
